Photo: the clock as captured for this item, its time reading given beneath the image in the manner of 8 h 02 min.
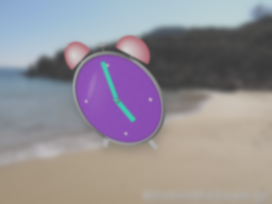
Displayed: 4 h 59 min
